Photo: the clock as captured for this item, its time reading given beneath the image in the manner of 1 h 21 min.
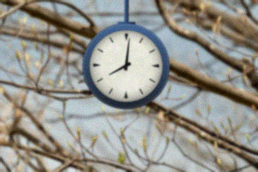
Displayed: 8 h 01 min
